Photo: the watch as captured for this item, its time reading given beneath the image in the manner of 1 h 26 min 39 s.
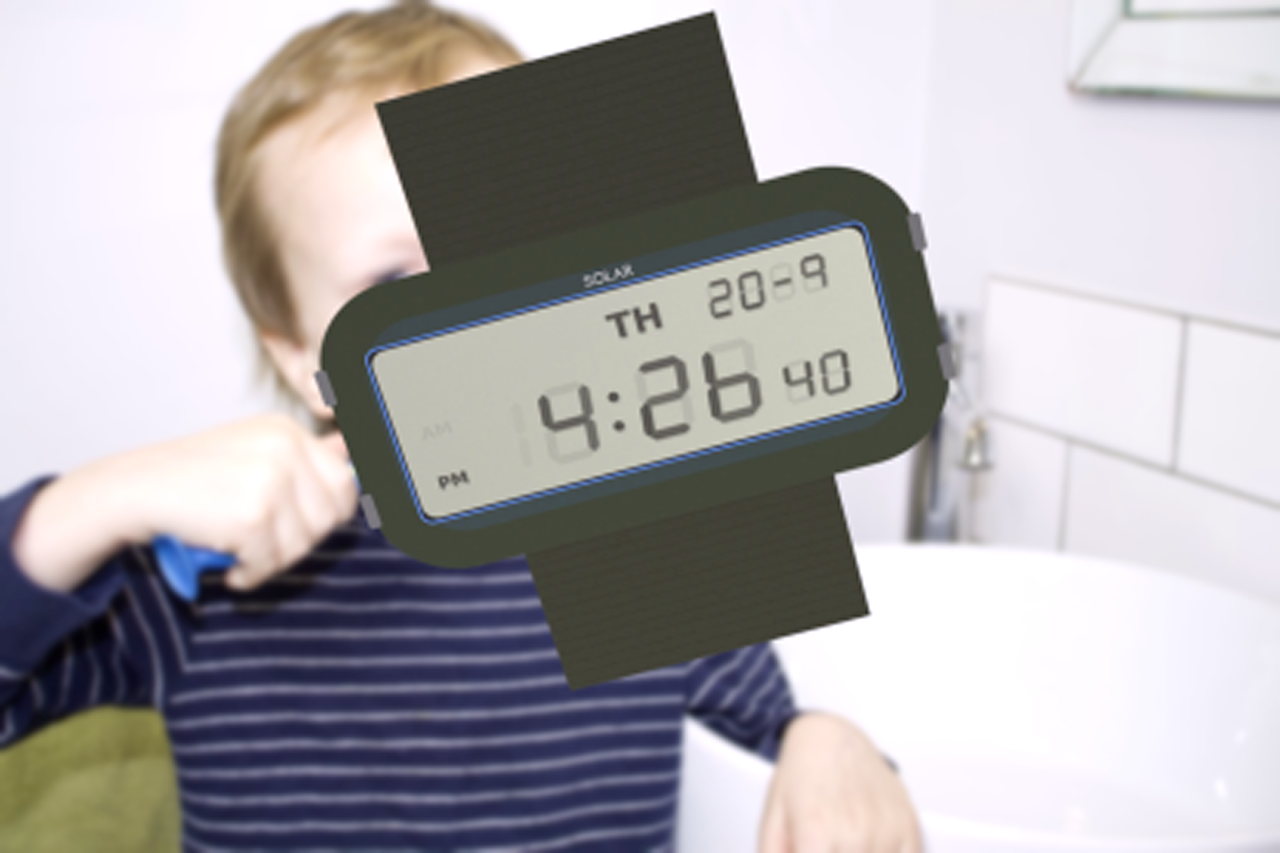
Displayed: 4 h 26 min 40 s
